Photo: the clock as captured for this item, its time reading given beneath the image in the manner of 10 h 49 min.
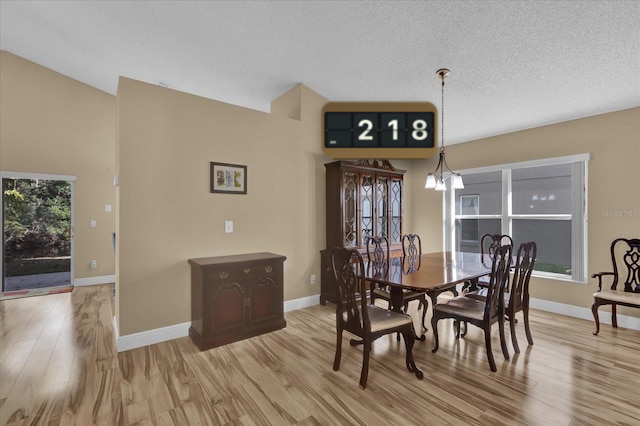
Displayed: 2 h 18 min
